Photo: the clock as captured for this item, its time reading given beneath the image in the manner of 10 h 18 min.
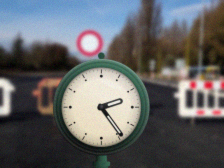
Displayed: 2 h 24 min
